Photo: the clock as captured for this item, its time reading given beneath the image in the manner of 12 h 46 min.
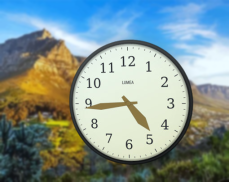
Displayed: 4 h 44 min
